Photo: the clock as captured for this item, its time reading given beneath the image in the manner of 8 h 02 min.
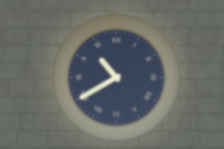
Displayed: 10 h 40 min
